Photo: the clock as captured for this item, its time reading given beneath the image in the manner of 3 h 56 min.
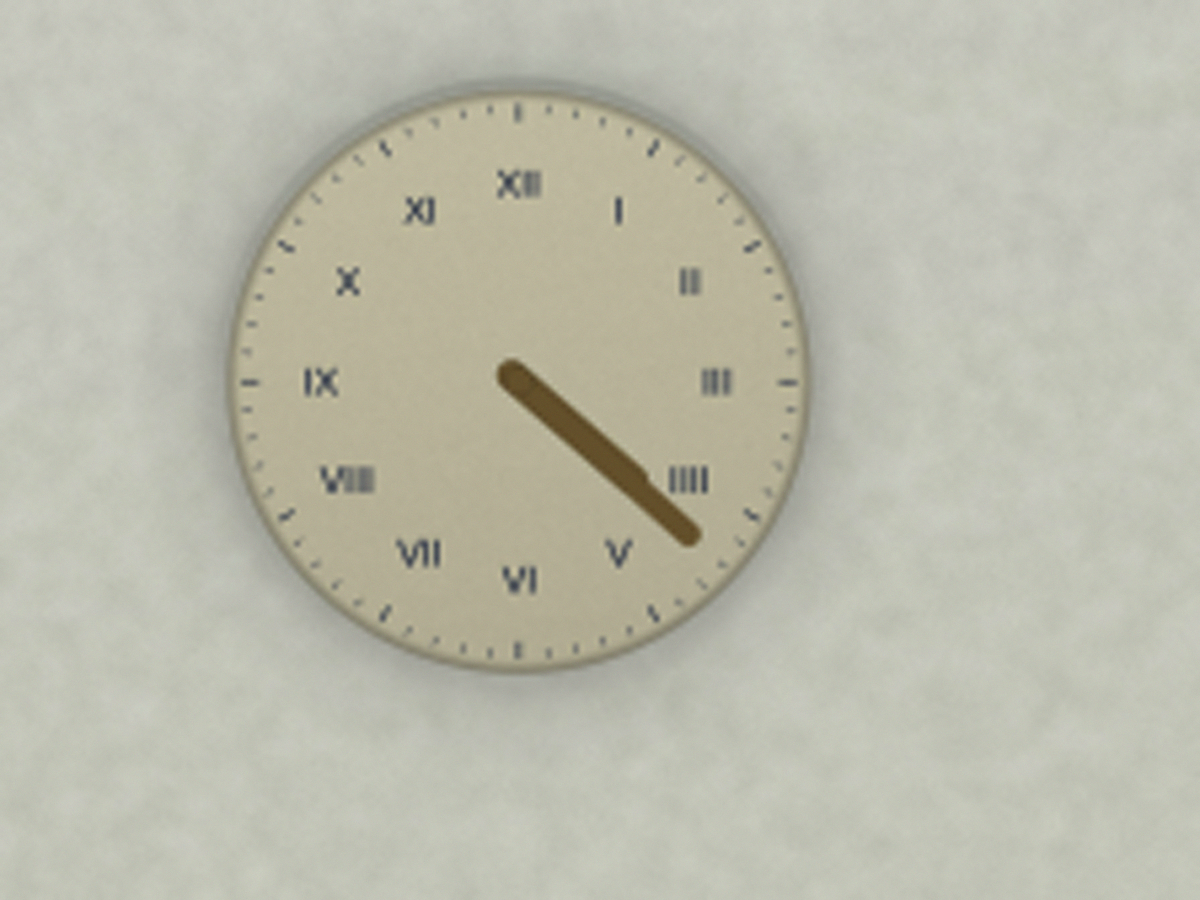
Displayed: 4 h 22 min
